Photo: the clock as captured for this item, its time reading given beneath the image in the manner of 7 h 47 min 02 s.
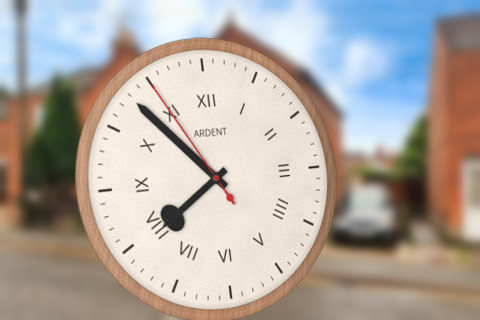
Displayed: 7 h 52 min 55 s
